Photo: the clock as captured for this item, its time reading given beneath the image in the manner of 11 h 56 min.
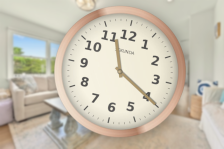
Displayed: 11 h 20 min
